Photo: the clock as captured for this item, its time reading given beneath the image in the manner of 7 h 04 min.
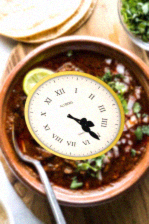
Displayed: 4 h 26 min
